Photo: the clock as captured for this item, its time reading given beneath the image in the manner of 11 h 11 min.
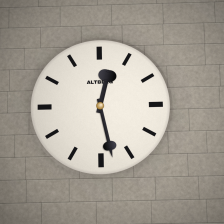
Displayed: 12 h 28 min
